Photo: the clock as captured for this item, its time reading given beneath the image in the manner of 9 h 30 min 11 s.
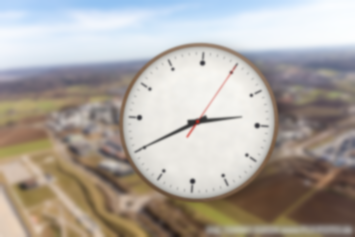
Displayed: 2 h 40 min 05 s
